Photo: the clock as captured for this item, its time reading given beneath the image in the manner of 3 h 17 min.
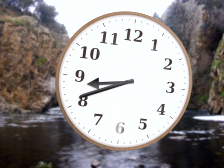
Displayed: 8 h 41 min
